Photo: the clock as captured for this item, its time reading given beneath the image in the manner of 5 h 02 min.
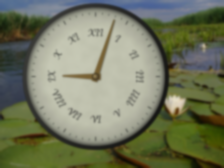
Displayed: 9 h 03 min
